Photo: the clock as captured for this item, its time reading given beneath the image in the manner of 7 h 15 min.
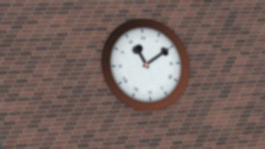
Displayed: 11 h 10 min
